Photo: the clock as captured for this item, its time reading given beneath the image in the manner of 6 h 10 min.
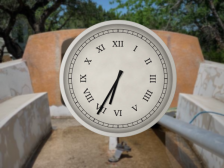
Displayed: 6 h 35 min
